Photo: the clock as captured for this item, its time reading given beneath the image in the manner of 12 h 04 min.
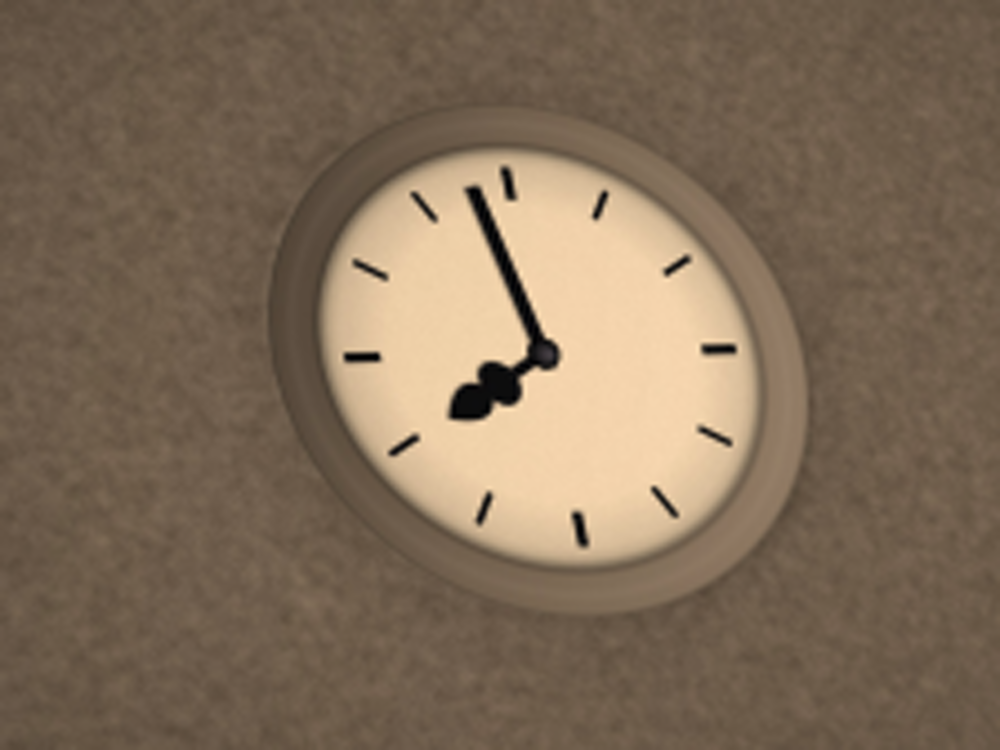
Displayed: 7 h 58 min
